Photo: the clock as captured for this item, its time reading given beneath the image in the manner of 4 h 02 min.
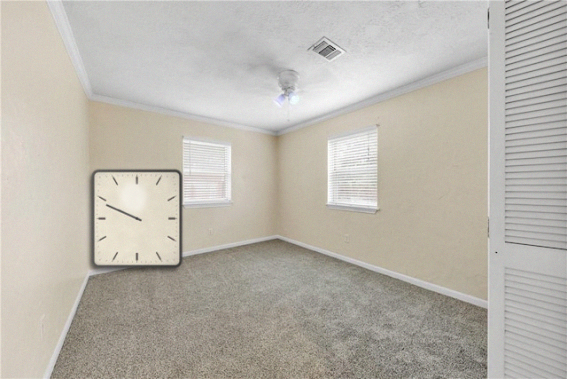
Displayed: 9 h 49 min
